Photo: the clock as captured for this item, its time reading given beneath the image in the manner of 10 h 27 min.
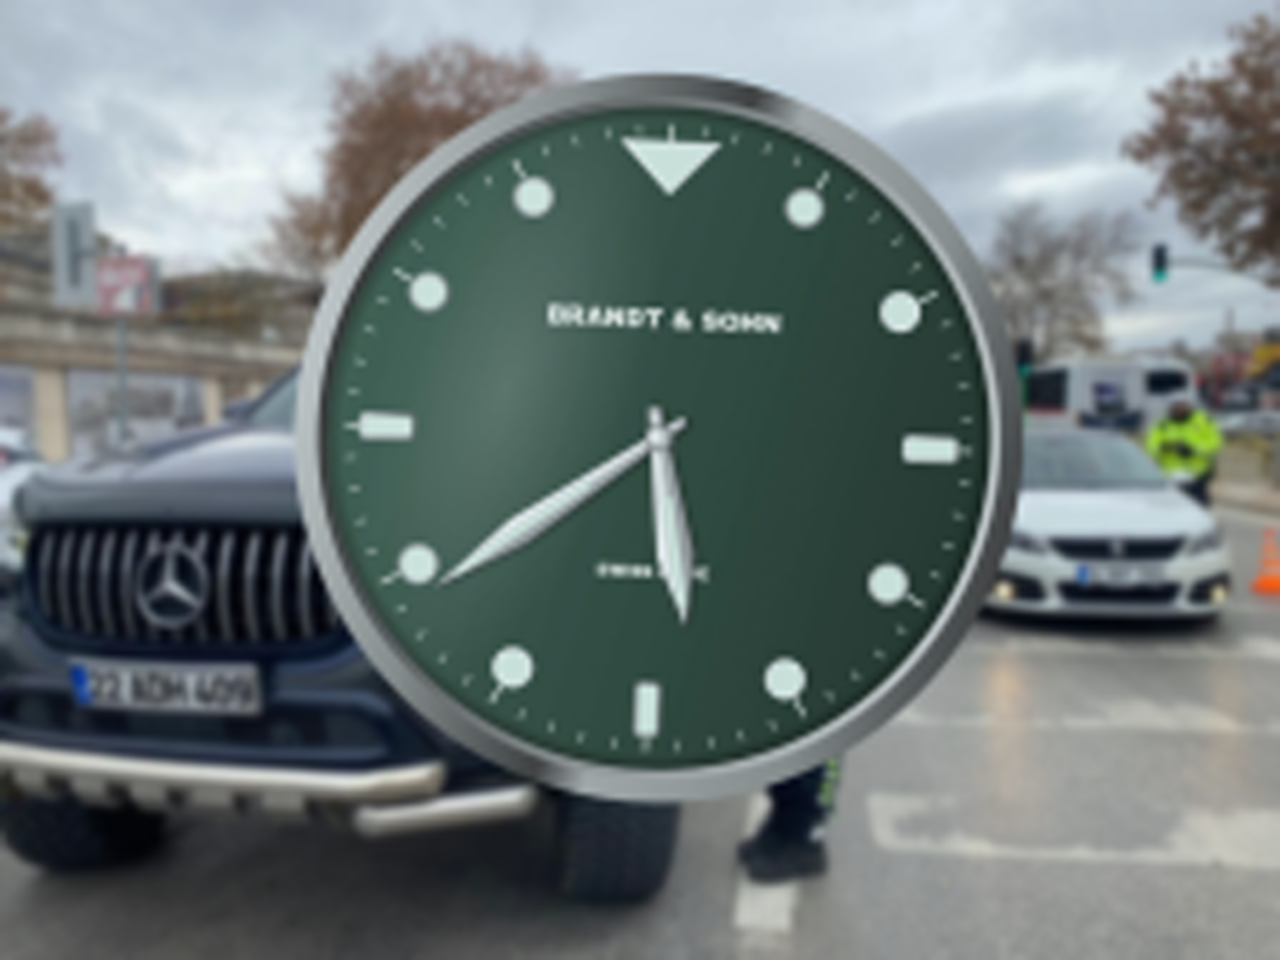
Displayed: 5 h 39 min
